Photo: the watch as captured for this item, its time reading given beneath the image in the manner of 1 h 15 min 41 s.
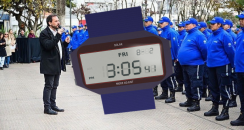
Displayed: 3 h 05 min 41 s
